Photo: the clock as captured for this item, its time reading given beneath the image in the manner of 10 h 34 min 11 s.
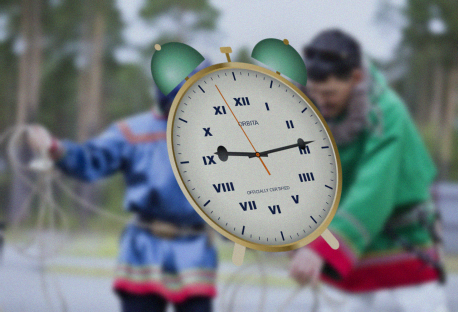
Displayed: 9 h 13 min 57 s
